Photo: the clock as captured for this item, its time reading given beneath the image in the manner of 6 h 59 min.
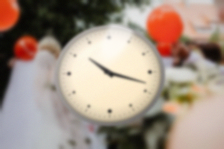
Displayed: 10 h 18 min
